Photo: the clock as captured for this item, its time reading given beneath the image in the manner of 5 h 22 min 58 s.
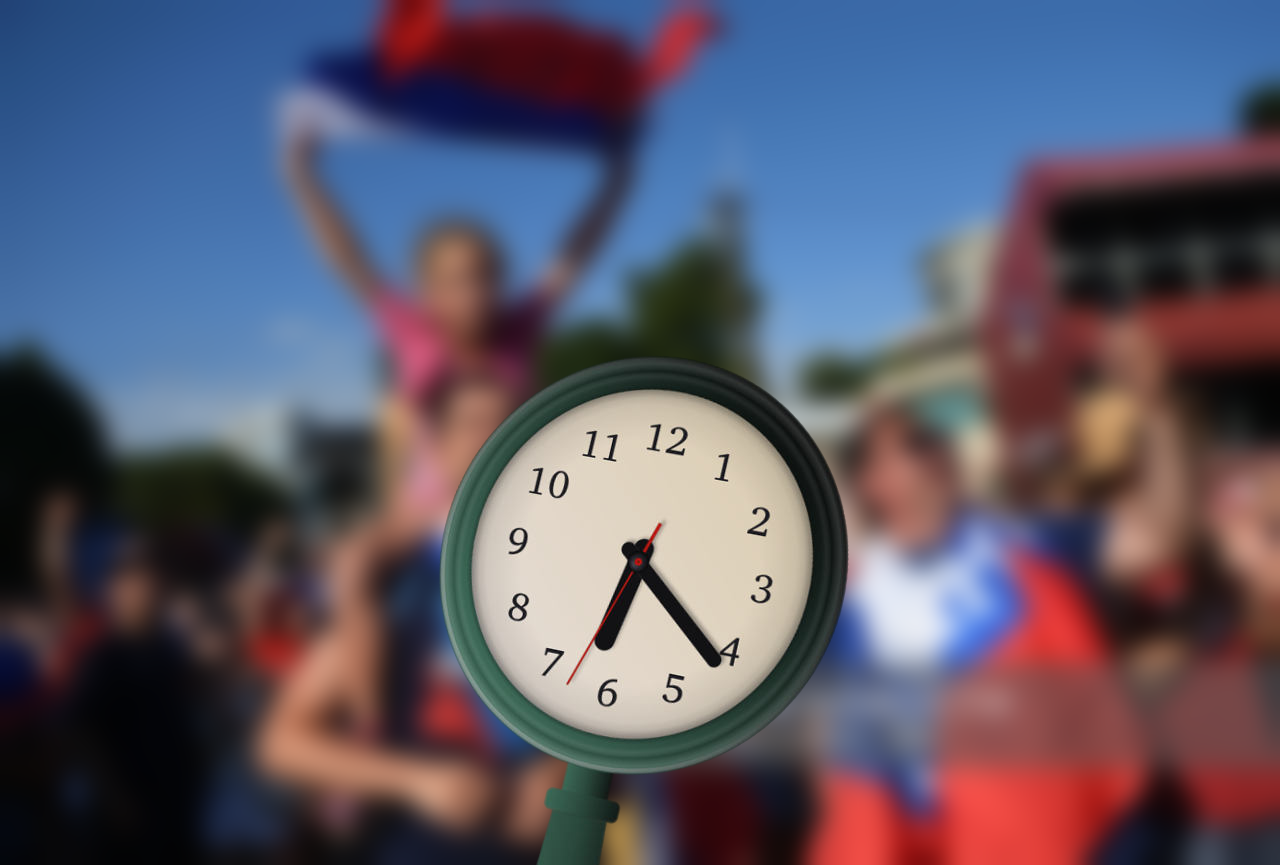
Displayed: 6 h 21 min 33 s
